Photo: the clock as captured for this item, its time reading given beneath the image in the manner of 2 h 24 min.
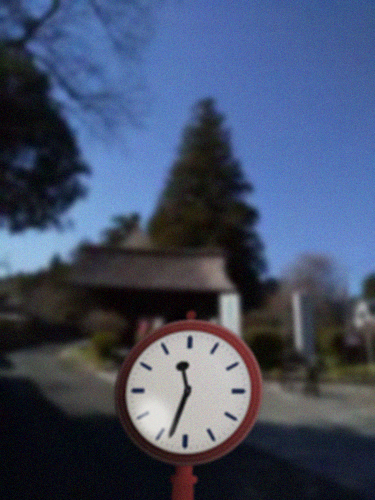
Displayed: 11 h 33 min
